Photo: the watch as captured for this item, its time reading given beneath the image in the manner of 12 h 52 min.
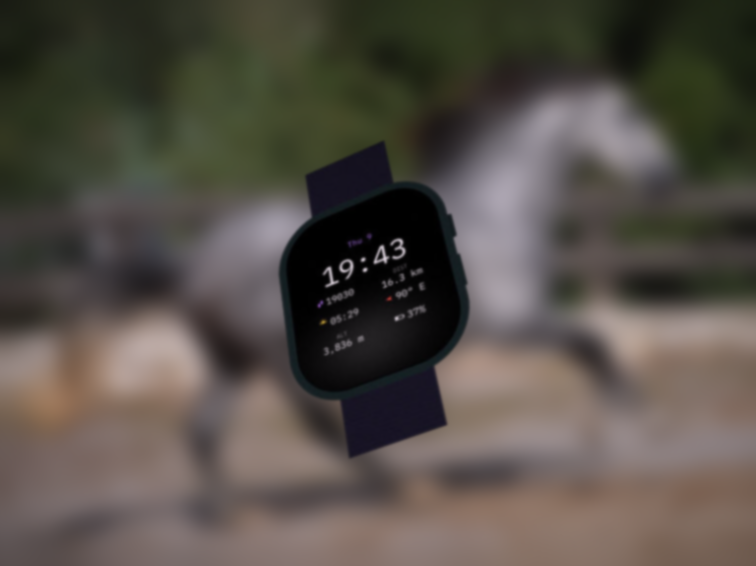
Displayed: 19 h 43 min
